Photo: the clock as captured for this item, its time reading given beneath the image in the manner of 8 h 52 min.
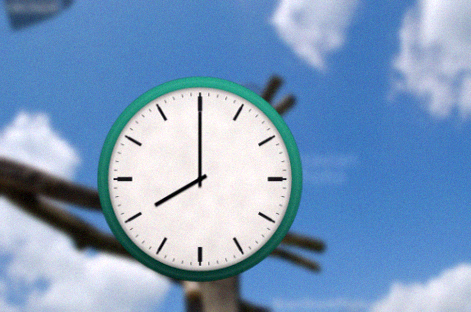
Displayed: 8 h 00 min
